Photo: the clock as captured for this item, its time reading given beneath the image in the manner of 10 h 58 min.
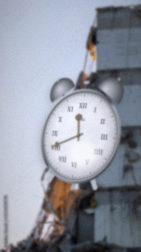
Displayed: 11 h 41 min
